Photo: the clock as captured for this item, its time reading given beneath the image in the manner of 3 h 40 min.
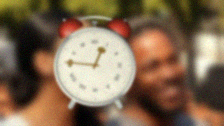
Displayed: 12 h 46 min
